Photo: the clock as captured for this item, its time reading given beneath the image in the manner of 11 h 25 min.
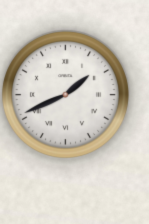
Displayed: 1 h 41 min
